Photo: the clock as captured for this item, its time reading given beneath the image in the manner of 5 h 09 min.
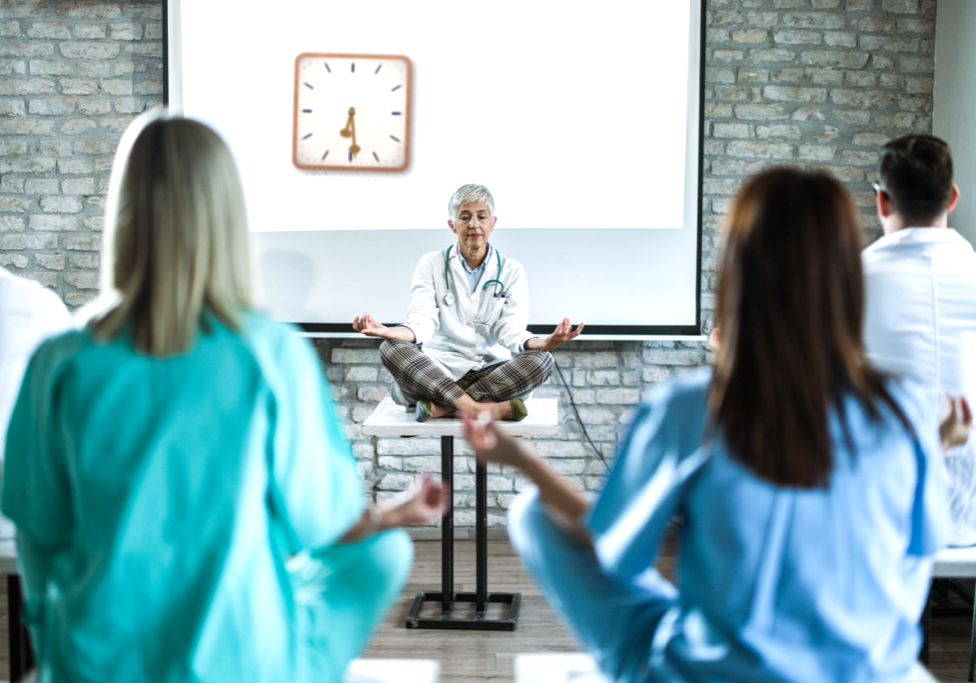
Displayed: 6 h 29 min
